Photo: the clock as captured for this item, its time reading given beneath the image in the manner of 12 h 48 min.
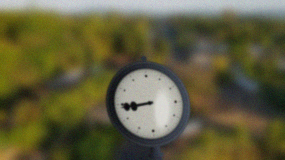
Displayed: 8 h 44 min
